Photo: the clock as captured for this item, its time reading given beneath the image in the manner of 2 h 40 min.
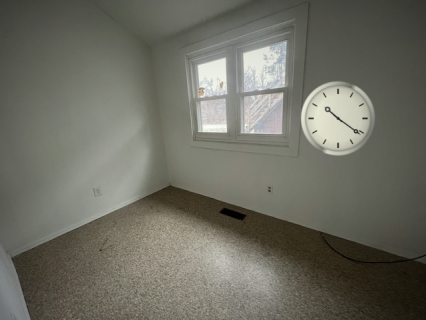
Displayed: 10 h 21 min
